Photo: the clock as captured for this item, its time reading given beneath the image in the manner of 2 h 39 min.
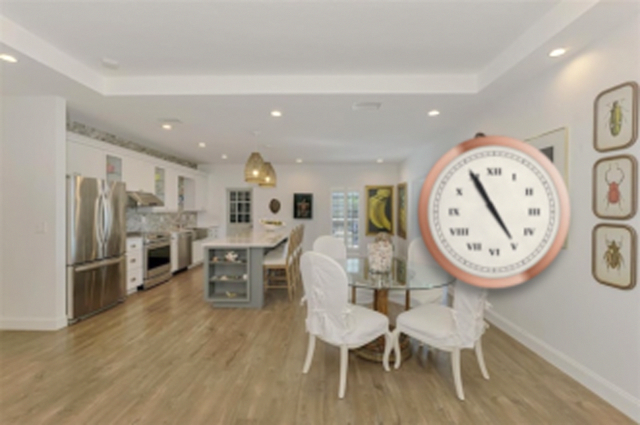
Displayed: 4 h 55 min
